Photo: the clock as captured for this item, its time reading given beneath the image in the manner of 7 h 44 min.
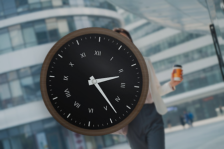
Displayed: 2 h 23 min
